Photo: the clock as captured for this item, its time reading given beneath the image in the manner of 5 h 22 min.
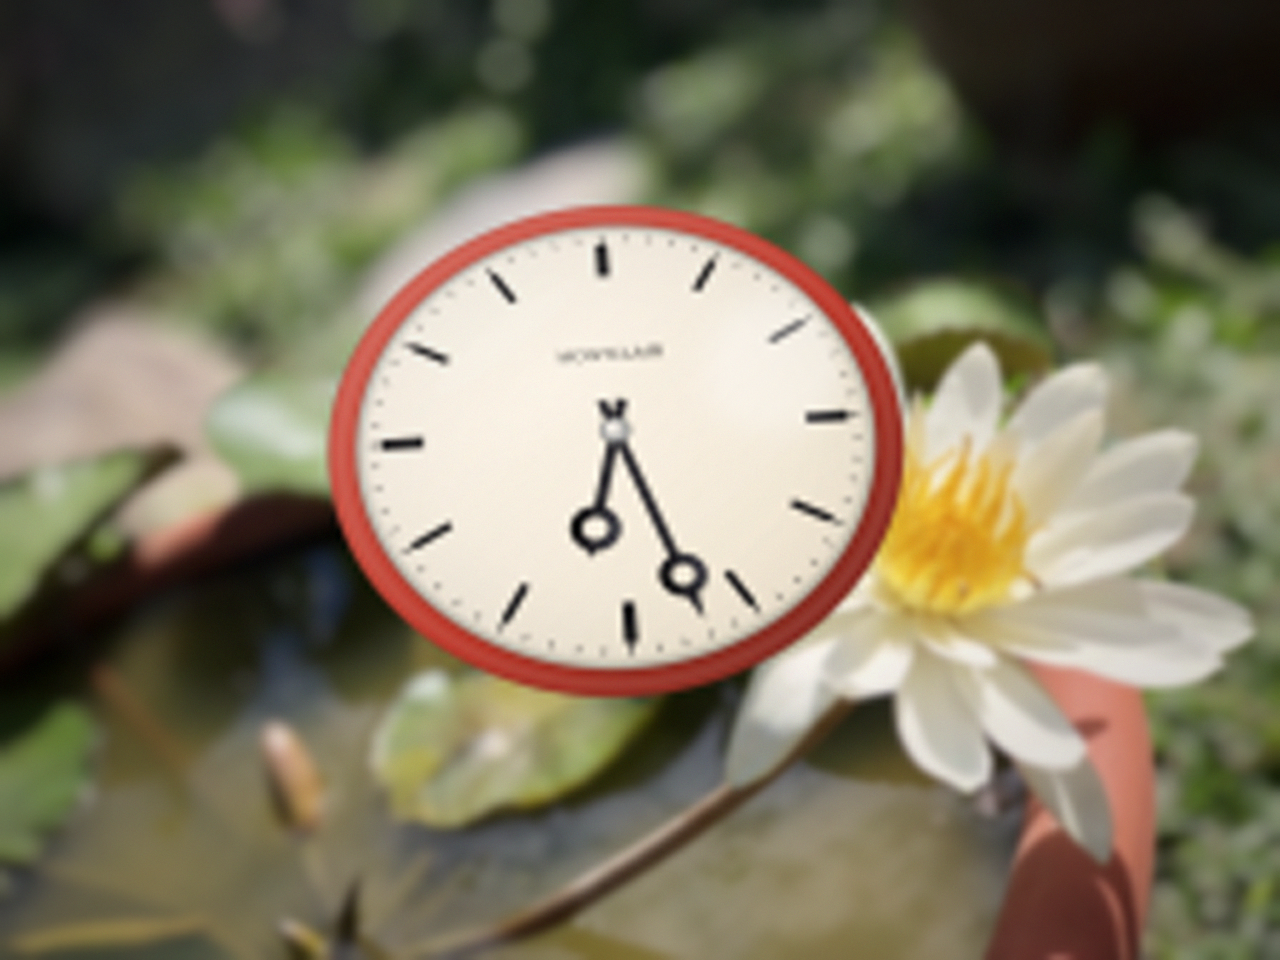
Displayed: 6 h 27 min
